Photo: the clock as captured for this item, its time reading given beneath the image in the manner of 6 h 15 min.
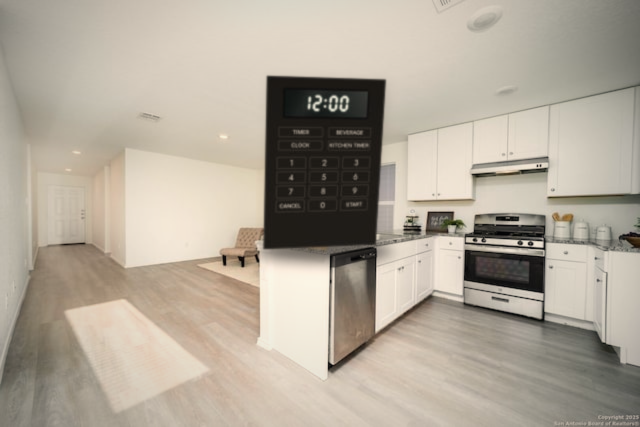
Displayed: 12 h 00 min
